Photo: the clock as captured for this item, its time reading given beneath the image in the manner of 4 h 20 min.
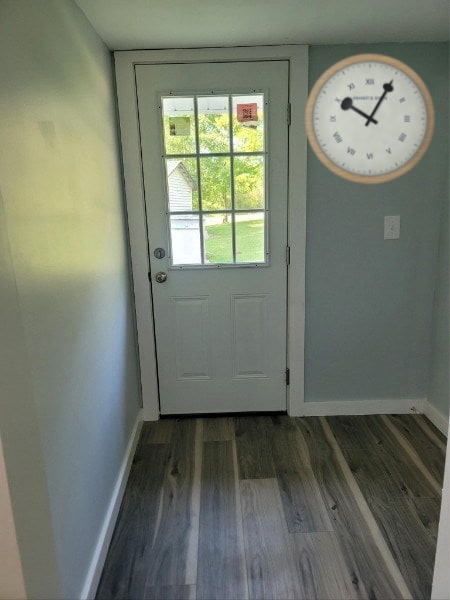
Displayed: 10 h 05 min
